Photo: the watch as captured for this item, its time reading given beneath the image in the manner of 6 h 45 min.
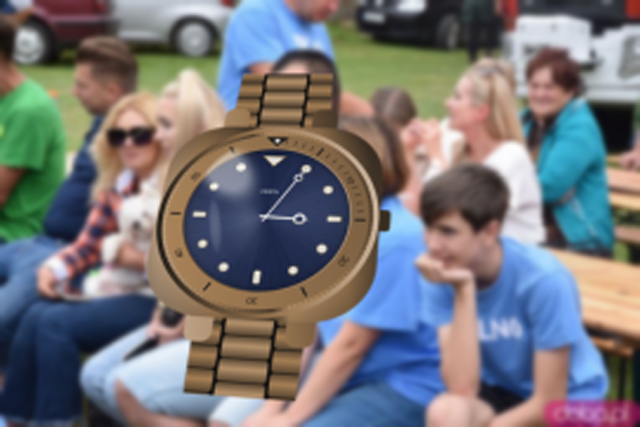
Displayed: 3 h 05 min
